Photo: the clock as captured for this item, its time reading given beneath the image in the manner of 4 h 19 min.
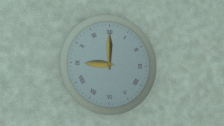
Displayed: 9 h 00 min
